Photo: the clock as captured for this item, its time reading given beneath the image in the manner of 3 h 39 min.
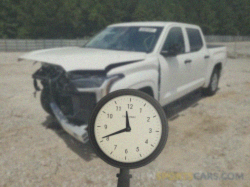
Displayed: 11 h 41 min
